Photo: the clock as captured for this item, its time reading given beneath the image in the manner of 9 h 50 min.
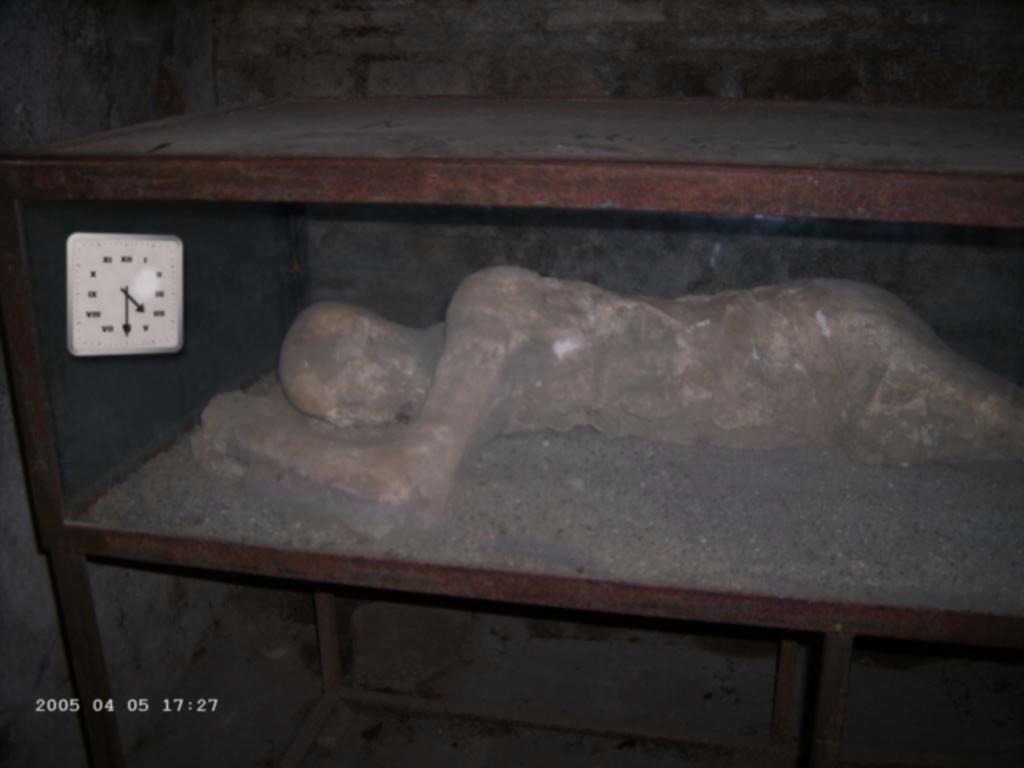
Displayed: 4 h 30 min
